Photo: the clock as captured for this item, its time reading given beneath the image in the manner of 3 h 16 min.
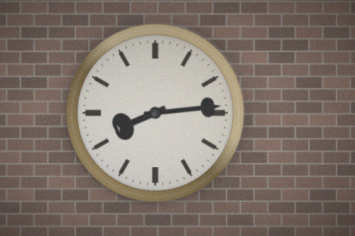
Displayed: 8 h 14 min
